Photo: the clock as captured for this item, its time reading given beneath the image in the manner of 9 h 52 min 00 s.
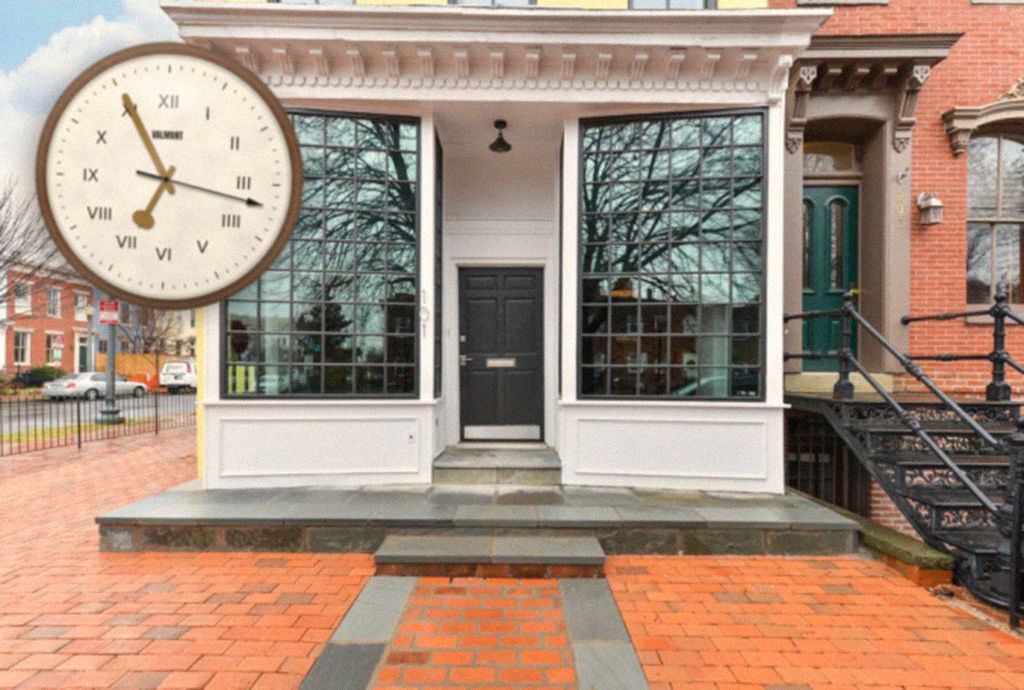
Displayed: 6 h 55 min 17 s
